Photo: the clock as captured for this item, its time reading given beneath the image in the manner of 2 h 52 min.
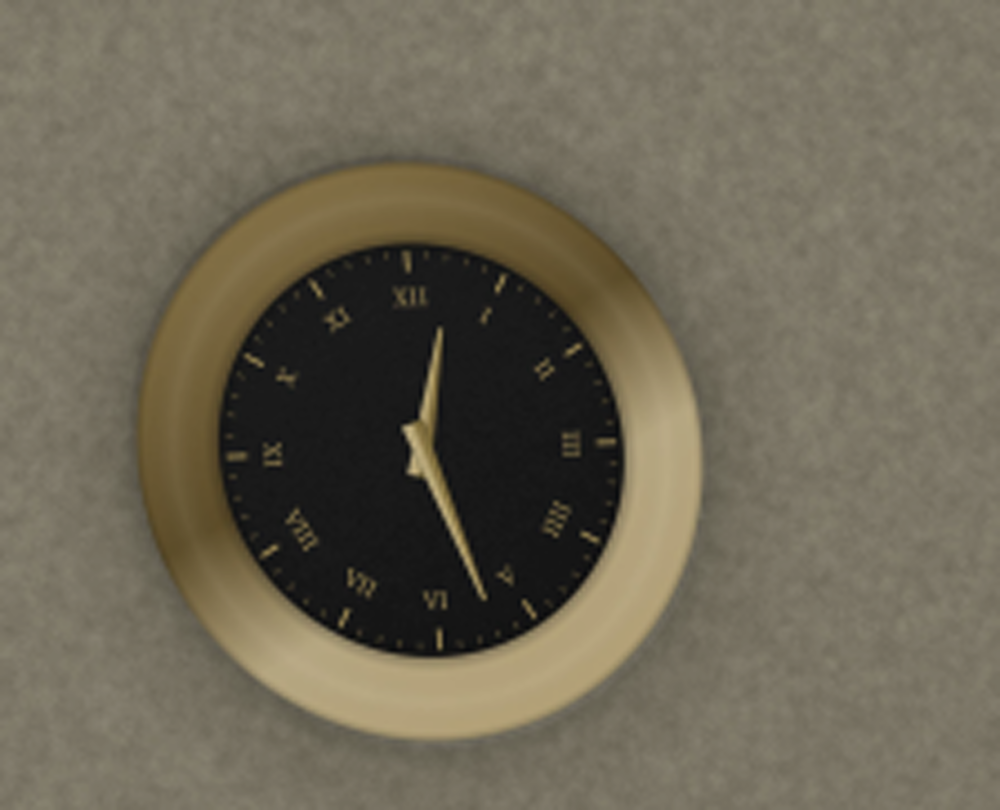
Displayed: 12 h 27 min
